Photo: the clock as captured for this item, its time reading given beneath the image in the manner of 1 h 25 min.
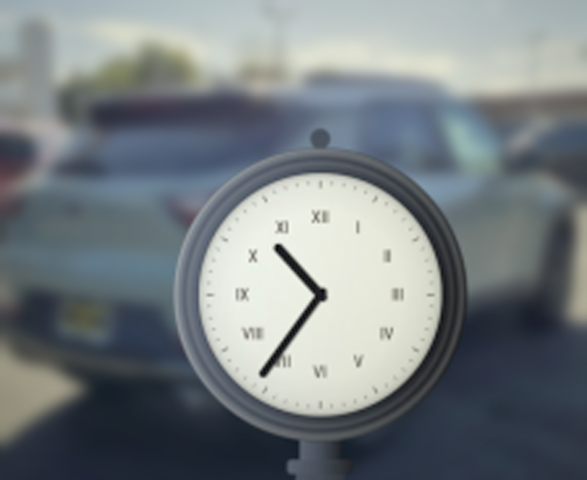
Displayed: 10 h 36 min
